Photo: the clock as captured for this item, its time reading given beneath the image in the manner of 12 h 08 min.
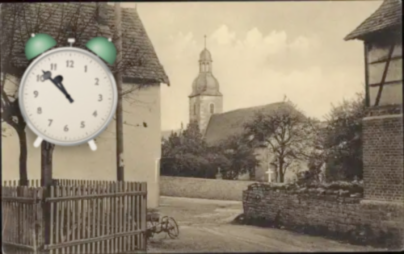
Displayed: 10 h 52 min
